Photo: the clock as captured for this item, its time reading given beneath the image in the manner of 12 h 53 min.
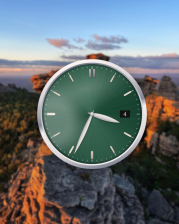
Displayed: 3 h 34 min
